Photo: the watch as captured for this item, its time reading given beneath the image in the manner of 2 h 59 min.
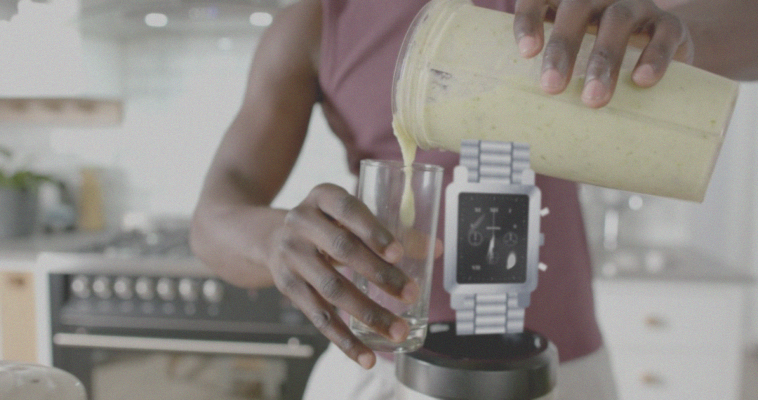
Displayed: 6 h 31 min
